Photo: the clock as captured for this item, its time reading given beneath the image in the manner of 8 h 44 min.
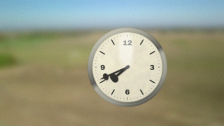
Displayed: 7 h 41 min
